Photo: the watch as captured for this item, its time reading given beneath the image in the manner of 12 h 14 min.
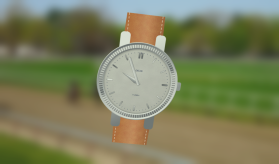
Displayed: 9 h 56 min
